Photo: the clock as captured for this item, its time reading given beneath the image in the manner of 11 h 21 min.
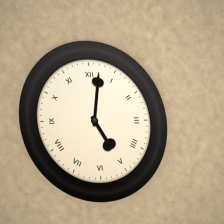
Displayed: 5 h 02 min
